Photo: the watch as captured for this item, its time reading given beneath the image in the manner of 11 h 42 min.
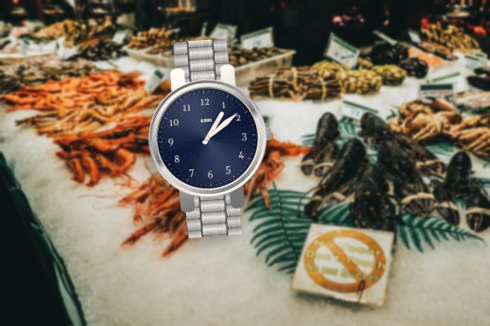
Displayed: 1 h 09 min
